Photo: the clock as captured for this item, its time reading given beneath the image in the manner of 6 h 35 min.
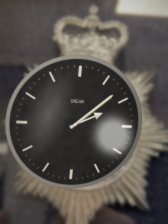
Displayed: 2 h 08 min
